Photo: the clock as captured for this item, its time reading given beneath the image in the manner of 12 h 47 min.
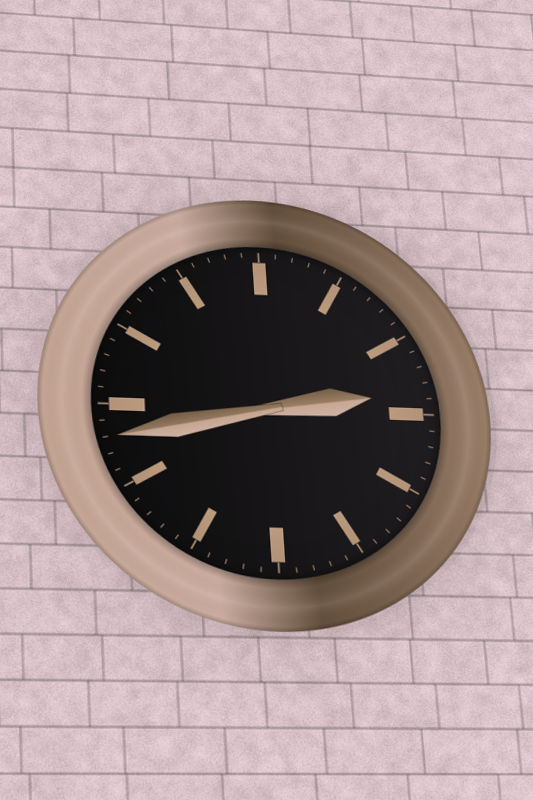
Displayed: 2 h 43 min
